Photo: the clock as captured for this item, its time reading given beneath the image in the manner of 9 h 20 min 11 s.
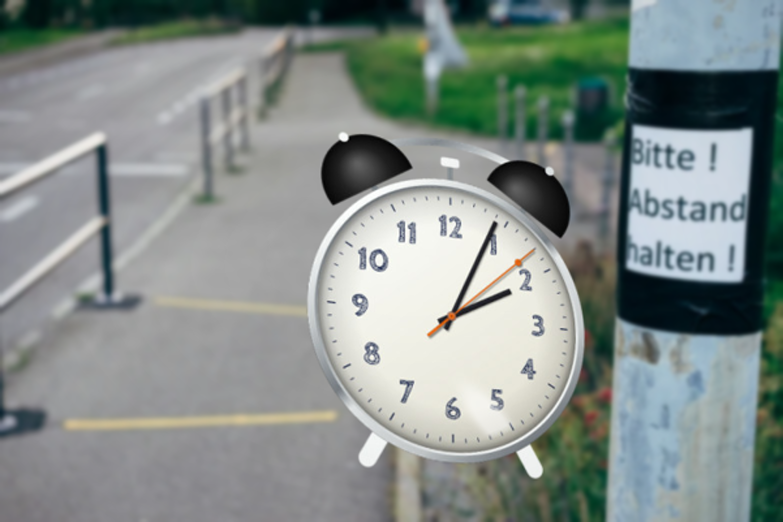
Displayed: 2 h 04 min 08 s
